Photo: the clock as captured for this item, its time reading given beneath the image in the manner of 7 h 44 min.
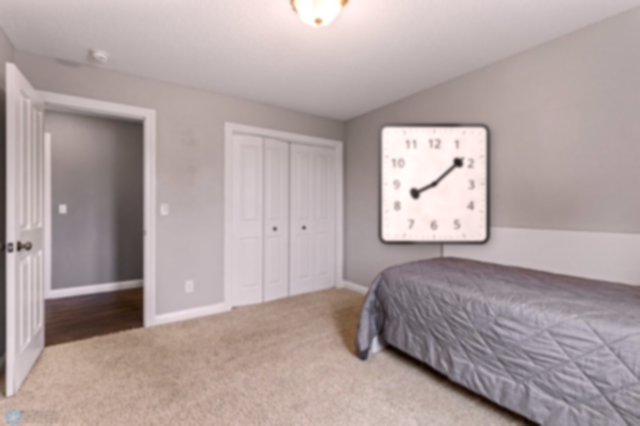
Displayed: 8 h 08 min
